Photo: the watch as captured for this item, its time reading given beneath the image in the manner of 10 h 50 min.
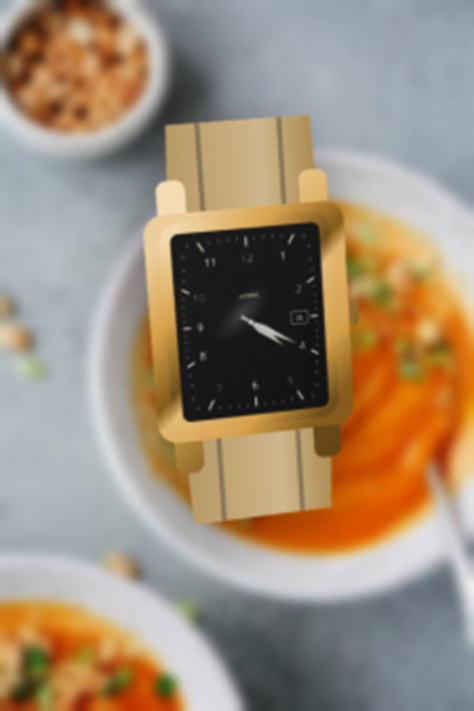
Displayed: 4 h 20 min
